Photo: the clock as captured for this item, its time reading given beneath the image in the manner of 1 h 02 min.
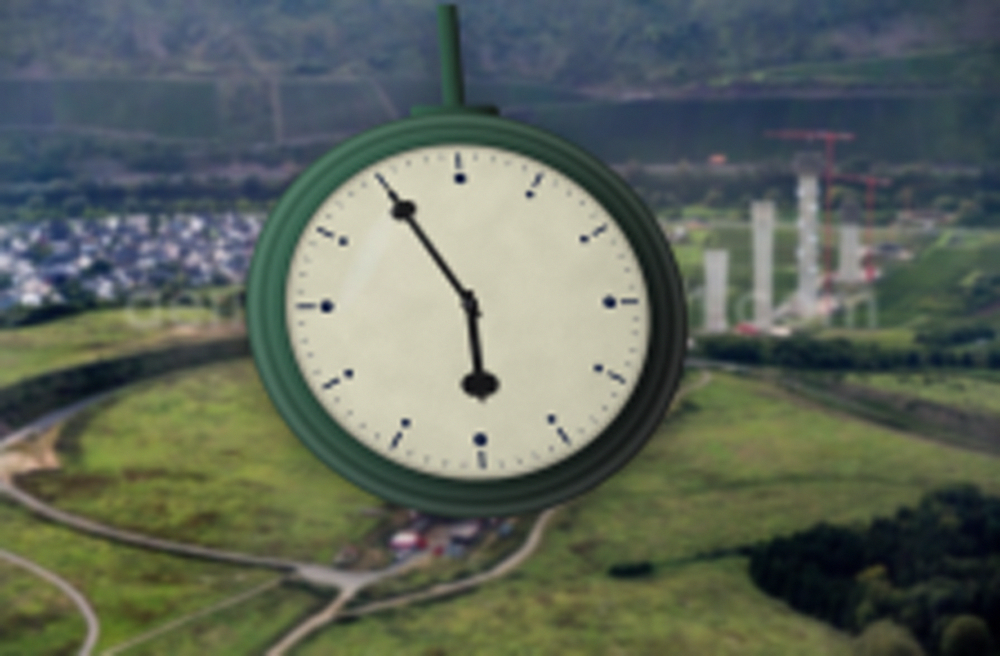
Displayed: 5 h 55 min
